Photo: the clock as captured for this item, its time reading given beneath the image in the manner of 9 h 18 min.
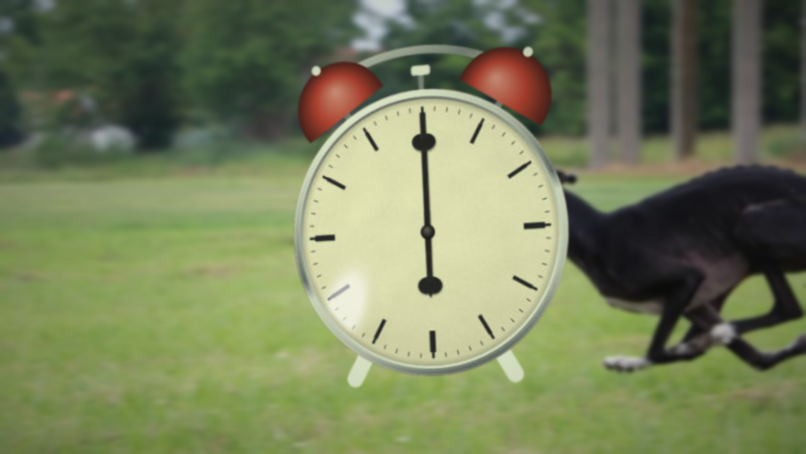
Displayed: 6 h 00 min
